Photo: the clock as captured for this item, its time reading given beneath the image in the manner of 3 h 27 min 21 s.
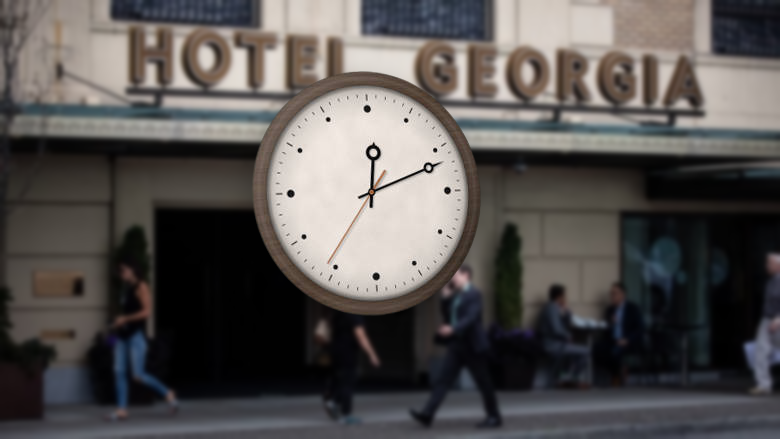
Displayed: 12 h 11 min 36 s
